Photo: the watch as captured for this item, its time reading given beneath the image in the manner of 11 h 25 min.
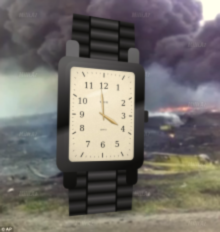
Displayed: 3 h 59 min
